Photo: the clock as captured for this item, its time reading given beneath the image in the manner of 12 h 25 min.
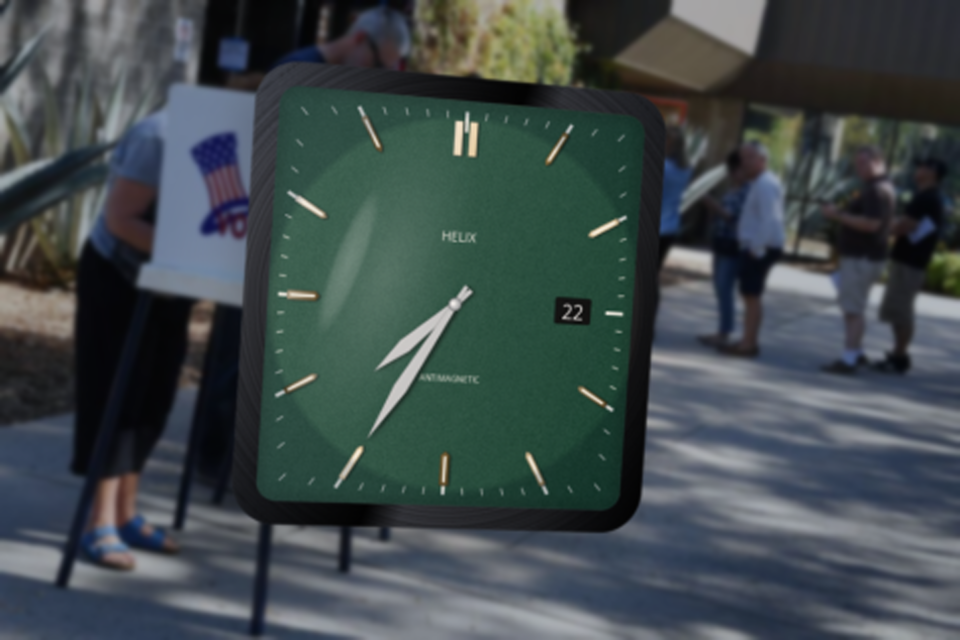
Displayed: 7 h 35 min
